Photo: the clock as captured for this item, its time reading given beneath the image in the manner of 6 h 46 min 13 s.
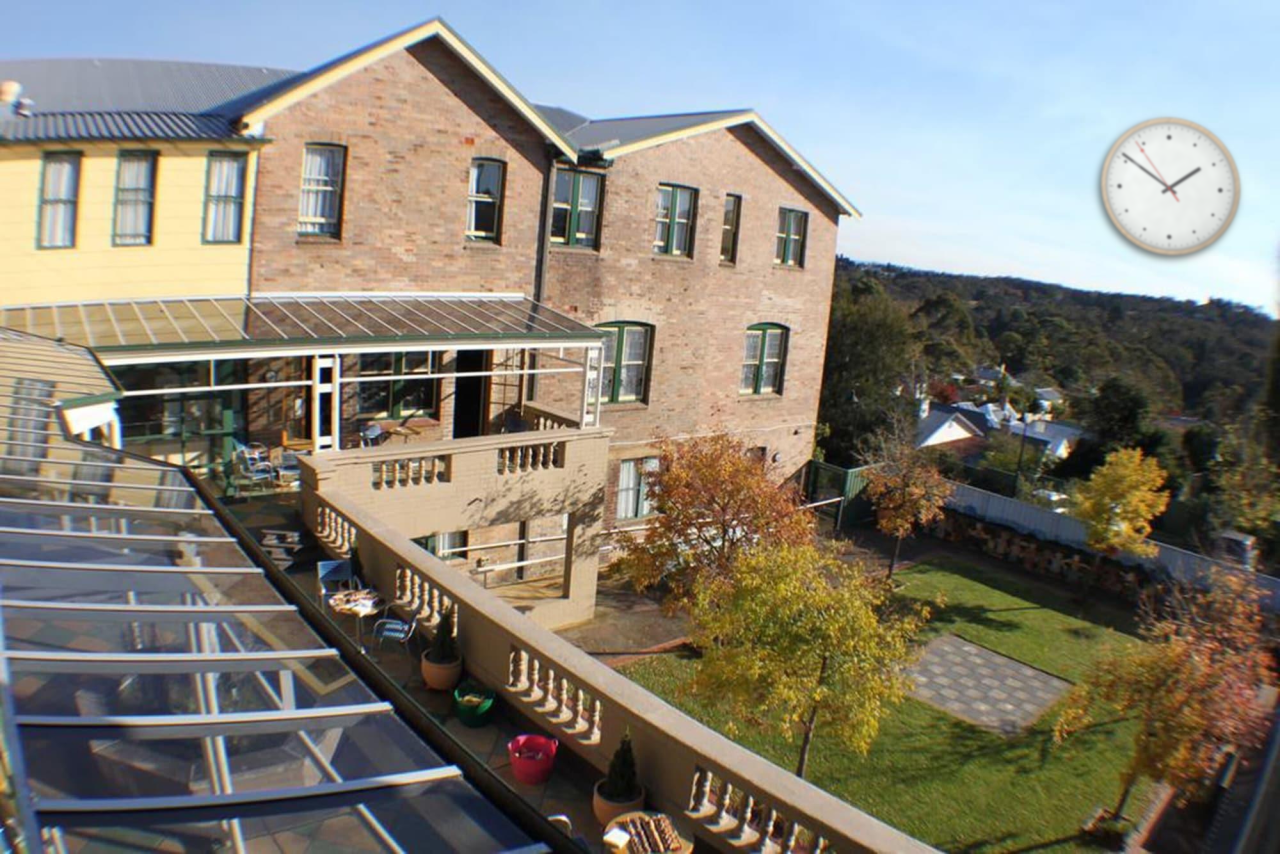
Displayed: 1 h 50 min 54 s
